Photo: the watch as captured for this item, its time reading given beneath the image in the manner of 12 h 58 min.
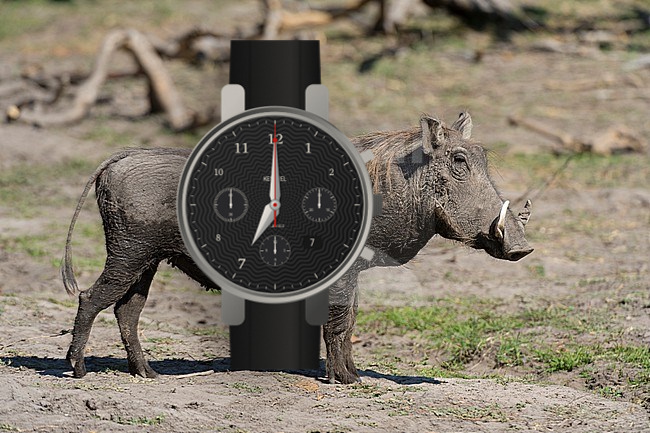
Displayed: 7 h 00 min
